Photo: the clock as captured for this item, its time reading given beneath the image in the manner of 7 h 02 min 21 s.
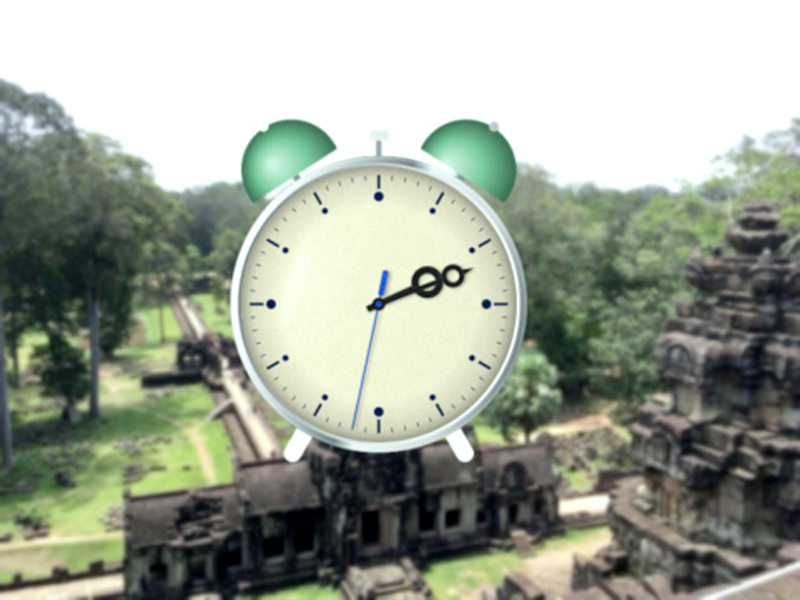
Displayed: 2 h 11 min 32 s
